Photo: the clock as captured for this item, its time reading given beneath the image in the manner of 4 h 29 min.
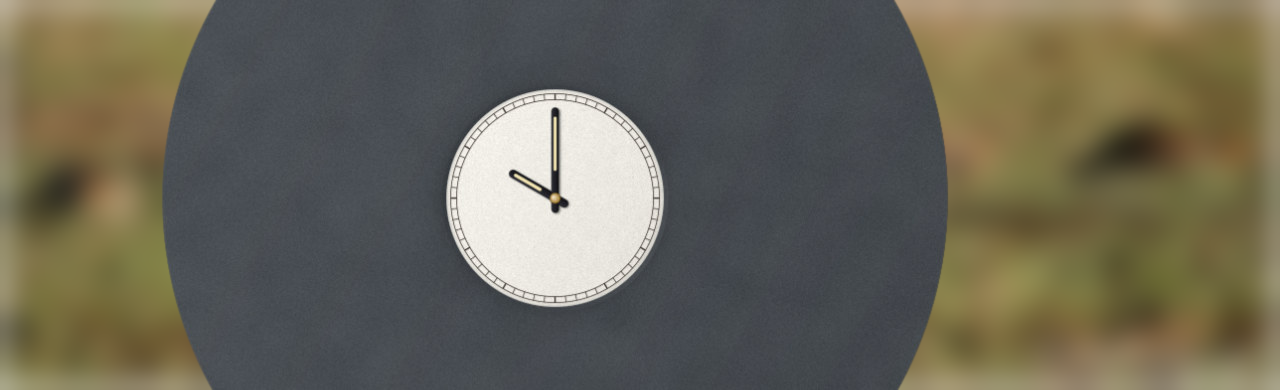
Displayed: 10 h 00 min
